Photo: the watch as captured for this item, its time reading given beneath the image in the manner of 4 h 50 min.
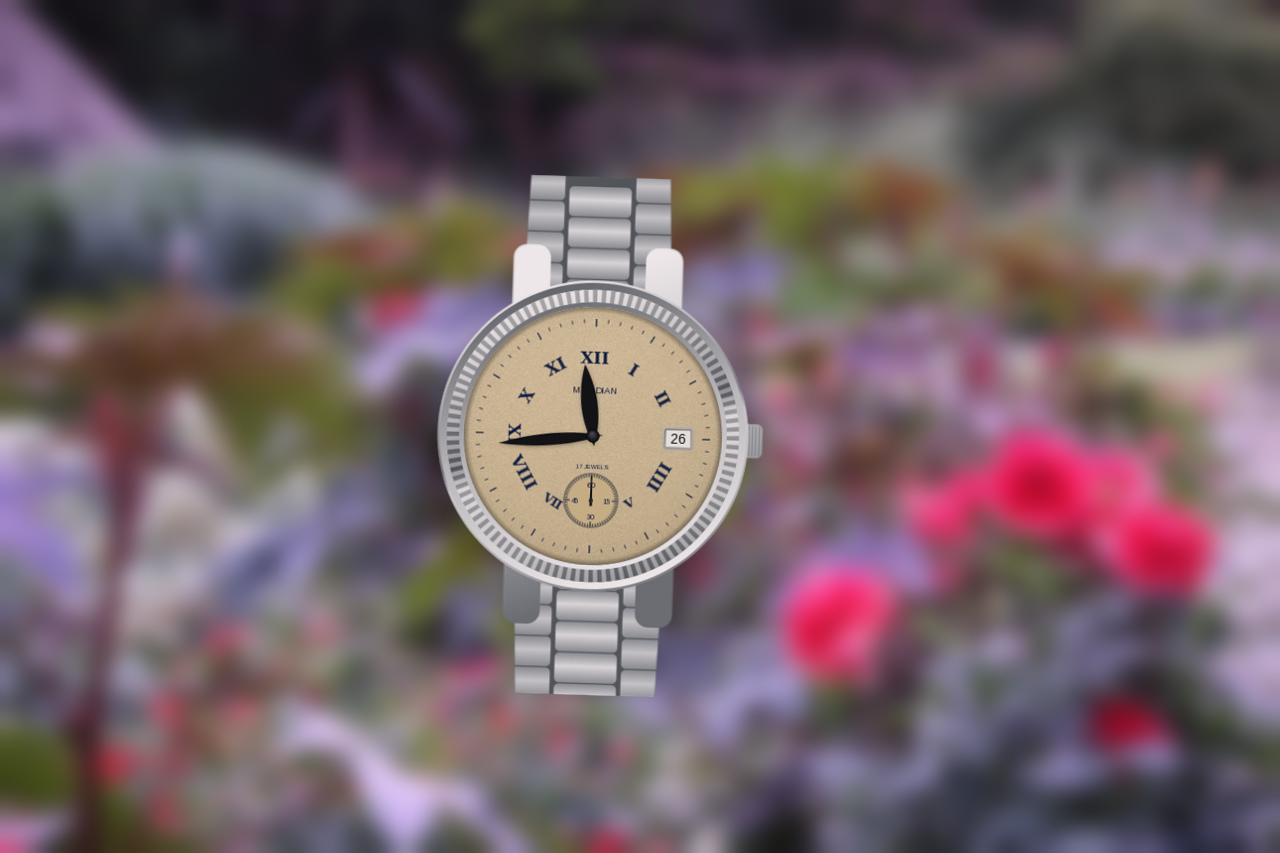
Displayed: 11 h 44 min
